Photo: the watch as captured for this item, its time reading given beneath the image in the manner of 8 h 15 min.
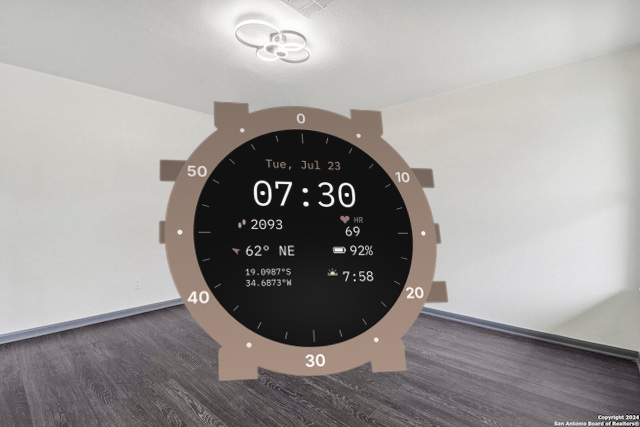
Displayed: 7 h 30 min
